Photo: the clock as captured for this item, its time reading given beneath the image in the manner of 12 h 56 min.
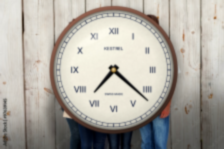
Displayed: 7 h 22 min
